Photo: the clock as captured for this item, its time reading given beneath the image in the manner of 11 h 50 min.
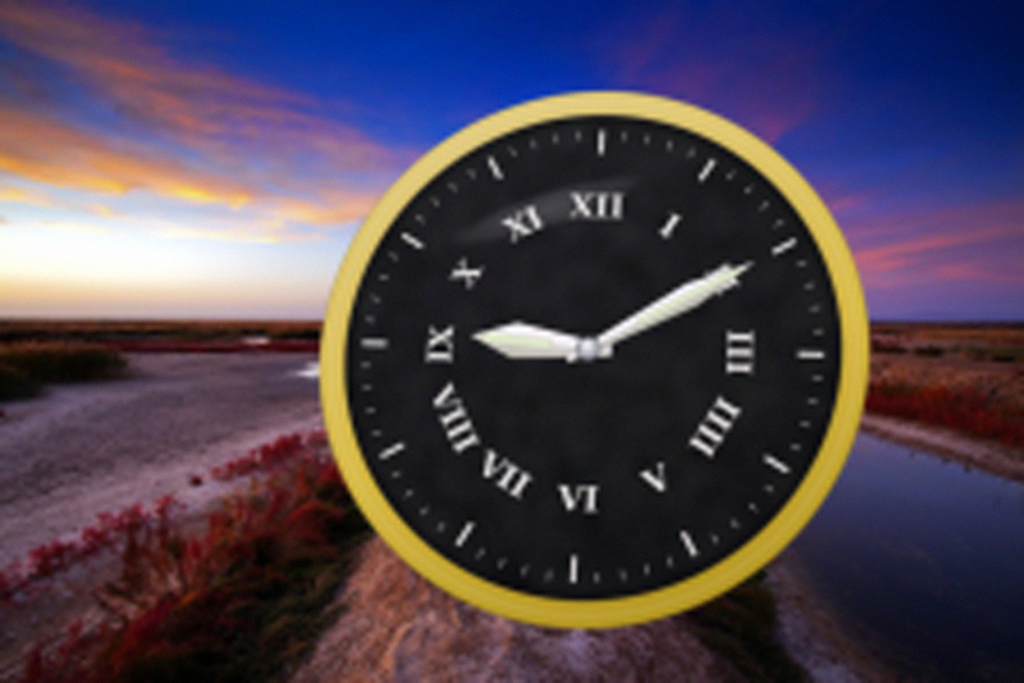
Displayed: 9 h 10 min
